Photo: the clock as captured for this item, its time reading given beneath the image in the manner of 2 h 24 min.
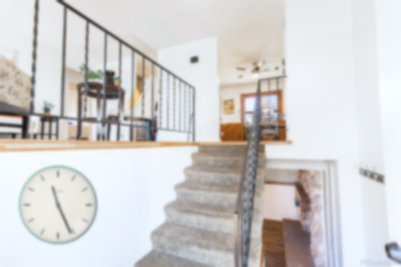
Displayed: 11 h 26 min
